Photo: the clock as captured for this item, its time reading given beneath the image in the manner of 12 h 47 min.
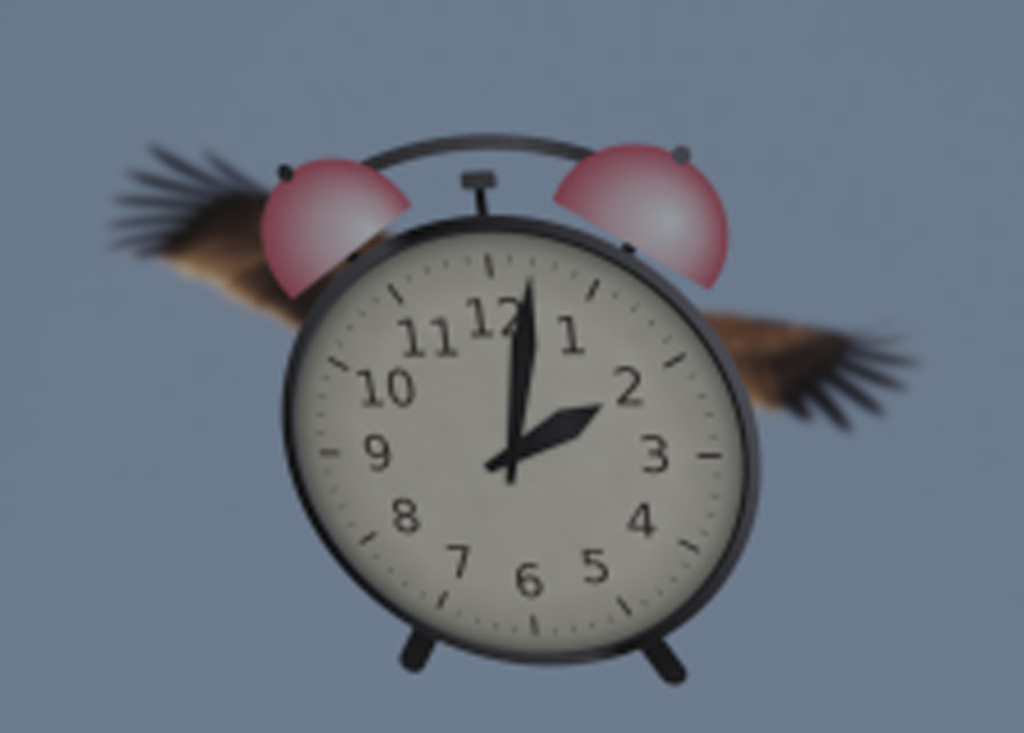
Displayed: 2 h 02 min
